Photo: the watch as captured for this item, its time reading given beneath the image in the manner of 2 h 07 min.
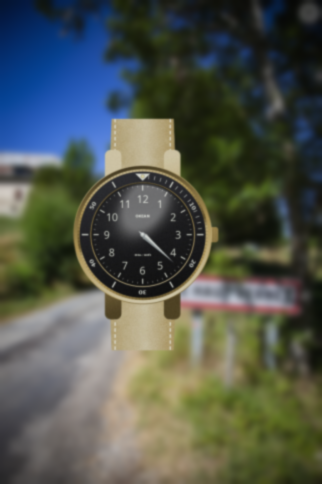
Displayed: 4 h 22 min
